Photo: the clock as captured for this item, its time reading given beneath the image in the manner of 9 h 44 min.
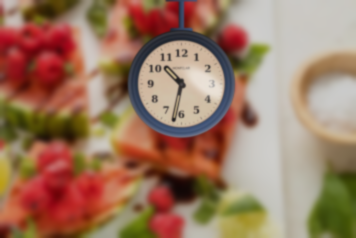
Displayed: 10 h 32 min
